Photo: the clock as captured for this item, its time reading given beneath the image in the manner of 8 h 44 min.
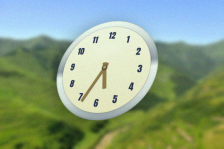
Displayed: 5 h 34 min
